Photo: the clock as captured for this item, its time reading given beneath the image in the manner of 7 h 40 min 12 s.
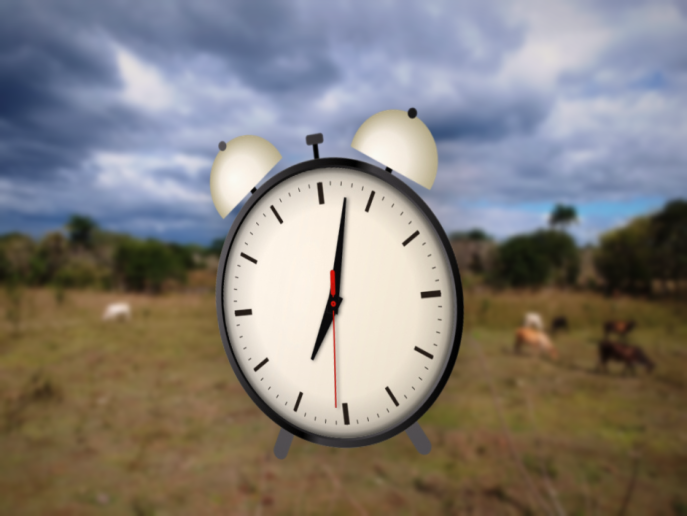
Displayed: 7 h 02 min 31 s
